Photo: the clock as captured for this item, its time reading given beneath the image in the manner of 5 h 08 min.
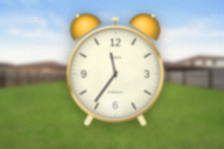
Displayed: 11 h 36 min
